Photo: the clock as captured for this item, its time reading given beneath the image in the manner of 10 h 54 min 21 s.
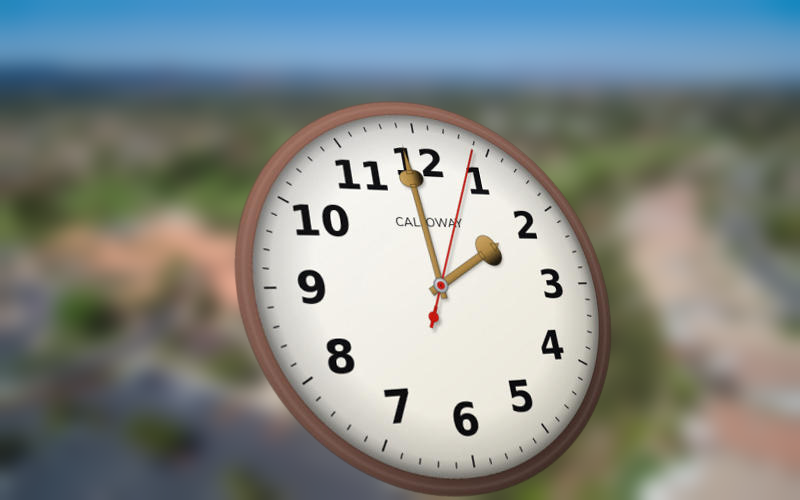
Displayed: 1 h 59 min 04 s
